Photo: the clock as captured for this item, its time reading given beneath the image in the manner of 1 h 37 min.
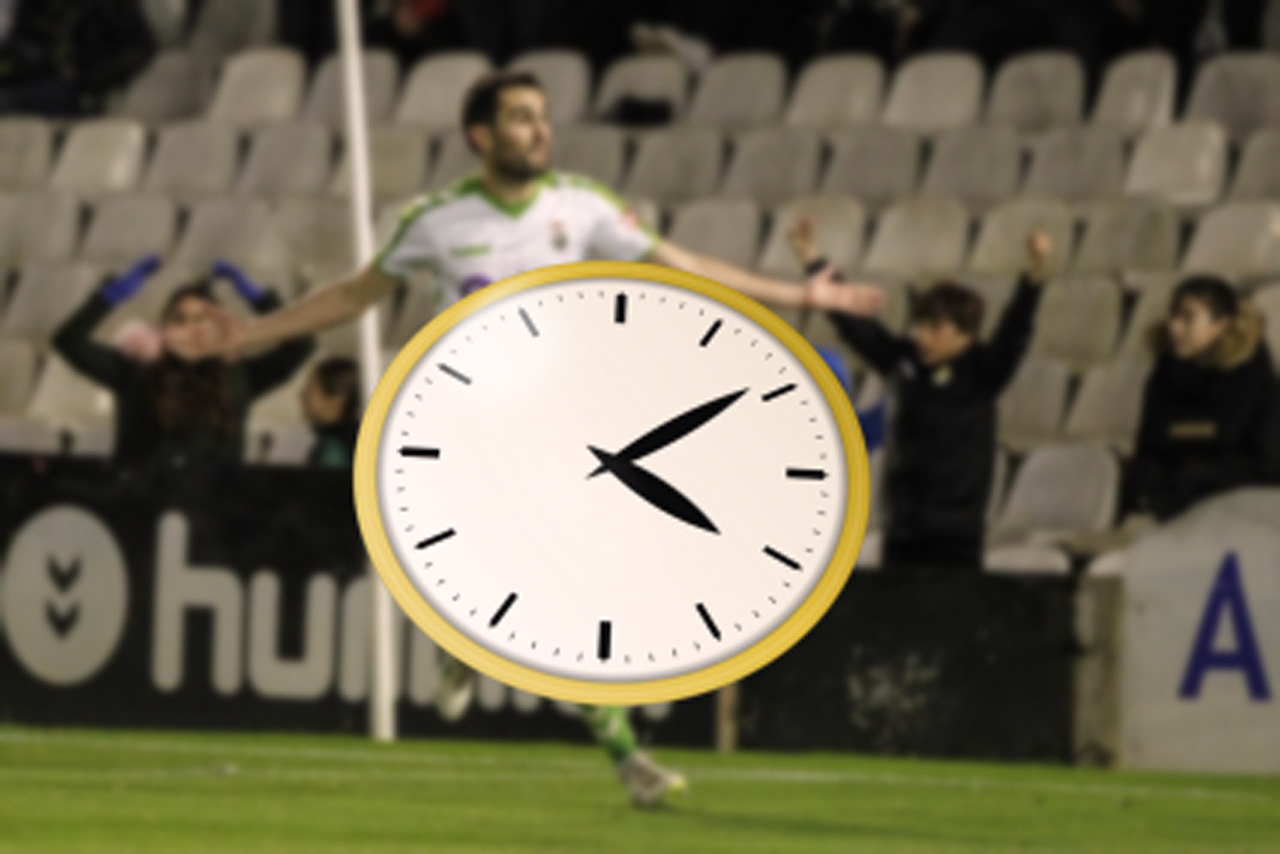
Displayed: 4 h 09 min
